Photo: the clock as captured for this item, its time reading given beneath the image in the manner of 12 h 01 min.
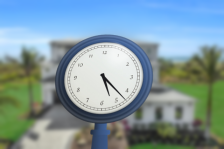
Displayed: 5 h 23 min
